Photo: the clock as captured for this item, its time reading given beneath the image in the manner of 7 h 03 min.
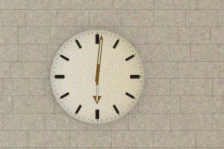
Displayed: 6 h 01 min
